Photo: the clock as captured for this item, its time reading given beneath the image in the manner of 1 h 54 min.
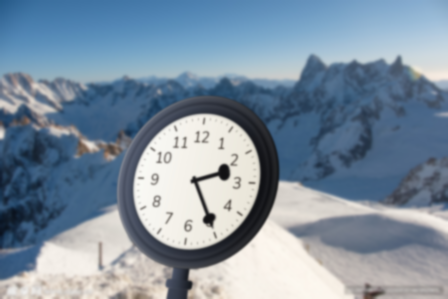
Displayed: 2 h 25 min
